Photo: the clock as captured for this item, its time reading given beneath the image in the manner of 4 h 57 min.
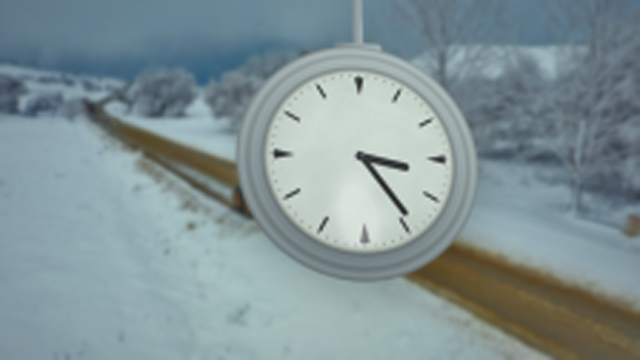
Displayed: 3 h 24 min
